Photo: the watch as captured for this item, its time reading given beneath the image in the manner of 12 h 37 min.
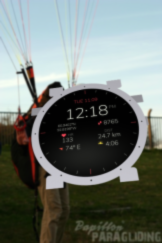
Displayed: 12 h 18 min
